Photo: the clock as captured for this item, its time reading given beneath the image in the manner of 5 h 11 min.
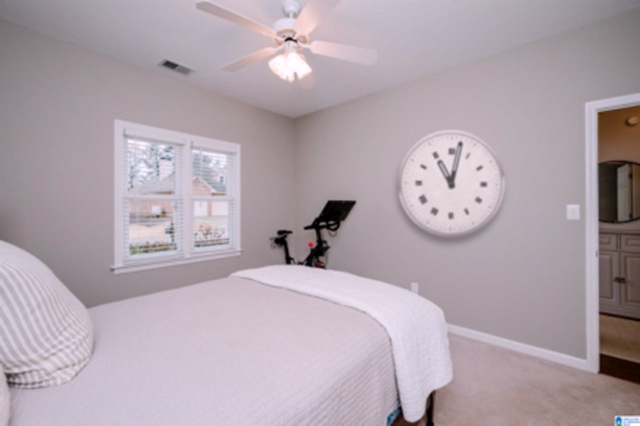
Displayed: 11 h 02 min
